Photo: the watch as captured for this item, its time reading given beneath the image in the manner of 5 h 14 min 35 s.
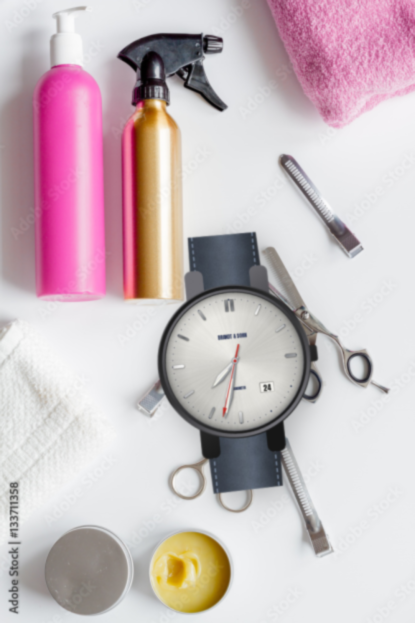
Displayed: 7 h 32 min 33 s
